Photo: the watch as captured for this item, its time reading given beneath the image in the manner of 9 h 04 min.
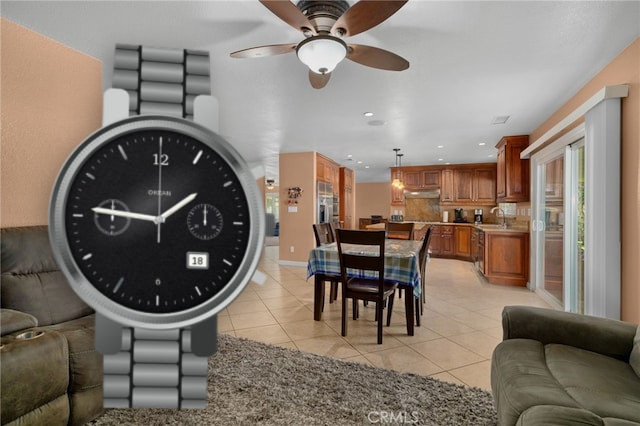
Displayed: 1 h 46 min
